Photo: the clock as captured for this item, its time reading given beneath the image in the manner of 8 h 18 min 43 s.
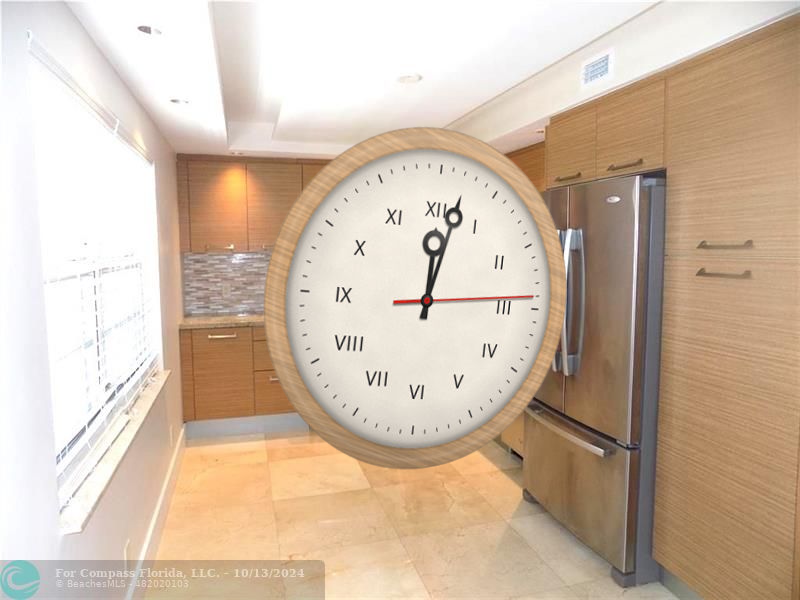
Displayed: 12 h 02 min 14 s
